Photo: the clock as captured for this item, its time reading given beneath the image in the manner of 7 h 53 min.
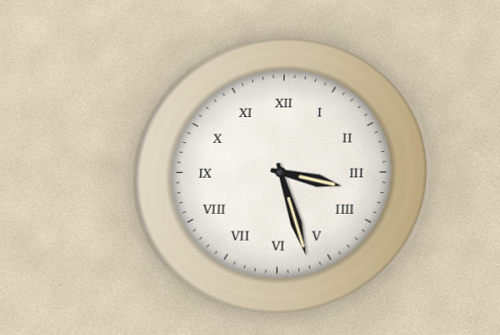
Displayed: 3 h 27 min
